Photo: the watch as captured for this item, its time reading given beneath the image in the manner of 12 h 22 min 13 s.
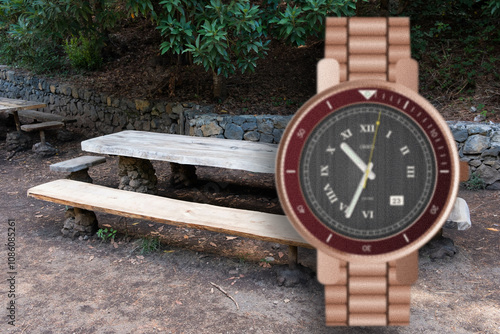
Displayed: 10 h 34 min 02 s
